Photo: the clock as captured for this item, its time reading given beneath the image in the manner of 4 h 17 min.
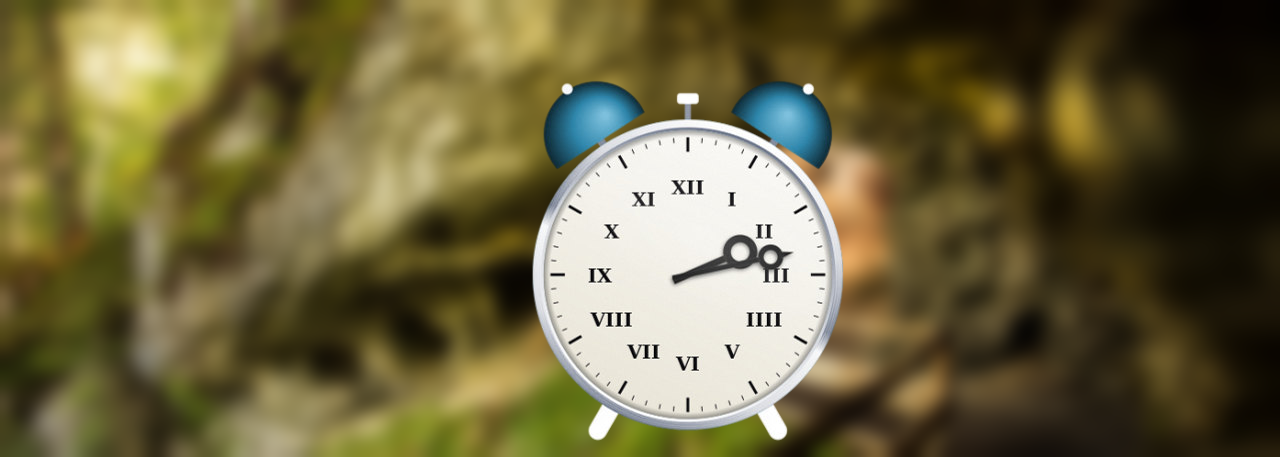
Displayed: 2 h 13 min
